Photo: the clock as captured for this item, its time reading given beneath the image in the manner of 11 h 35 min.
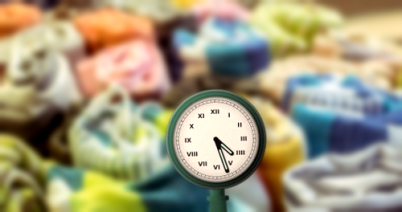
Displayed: 4 h 27 min
